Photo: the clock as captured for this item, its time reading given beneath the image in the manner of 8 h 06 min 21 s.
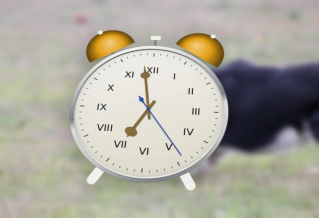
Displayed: 6 h 58 min 24 s
